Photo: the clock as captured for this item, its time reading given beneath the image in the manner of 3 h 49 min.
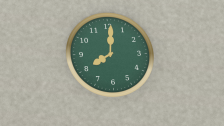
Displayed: 8 h 01 min
